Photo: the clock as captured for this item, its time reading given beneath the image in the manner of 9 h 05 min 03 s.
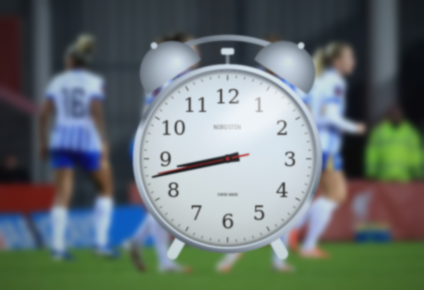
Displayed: 8 h 42 min 43 s
